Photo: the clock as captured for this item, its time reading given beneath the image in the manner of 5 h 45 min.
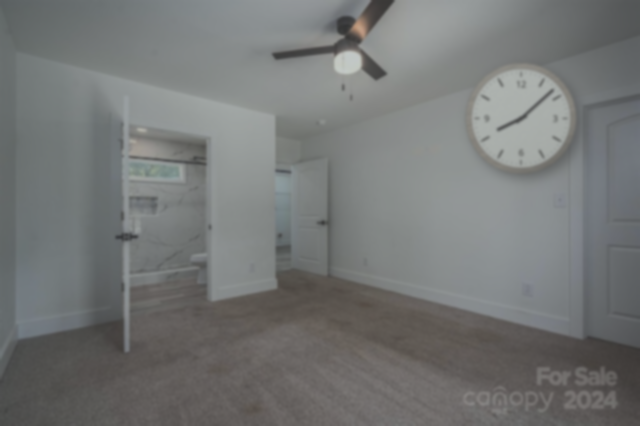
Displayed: 8 h 08 min
